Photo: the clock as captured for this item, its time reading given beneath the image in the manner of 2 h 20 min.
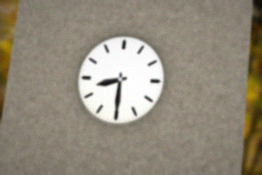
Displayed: 8 h 30 min
